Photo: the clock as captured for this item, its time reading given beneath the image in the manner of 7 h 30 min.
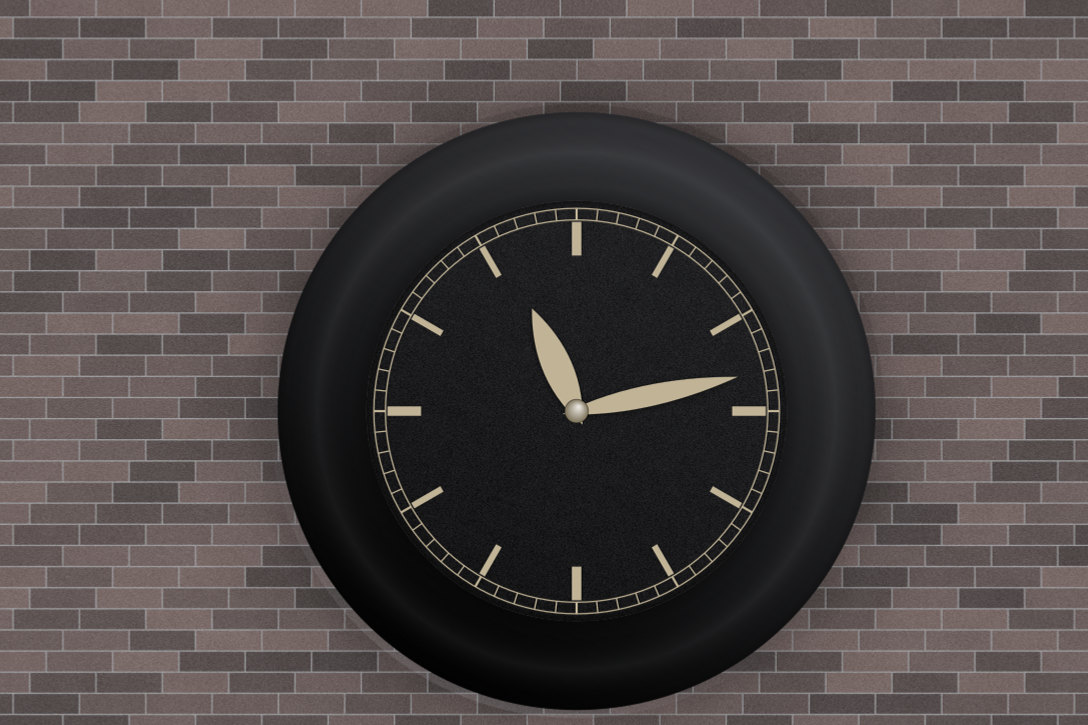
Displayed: 11 h 13 min
